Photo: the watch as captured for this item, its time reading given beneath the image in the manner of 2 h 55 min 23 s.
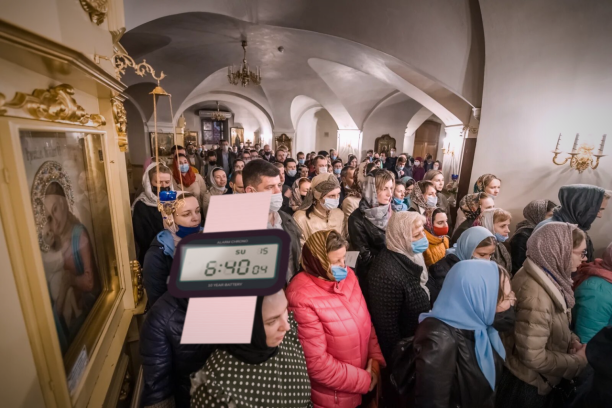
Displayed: 6 h 40 min 04 s
